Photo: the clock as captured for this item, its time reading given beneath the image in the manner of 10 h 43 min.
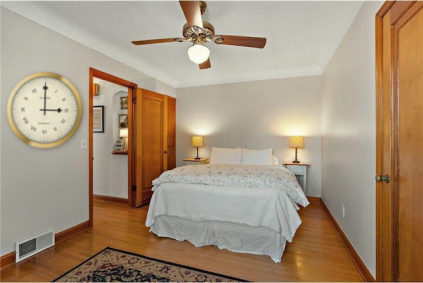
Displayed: 3 h 00 min
